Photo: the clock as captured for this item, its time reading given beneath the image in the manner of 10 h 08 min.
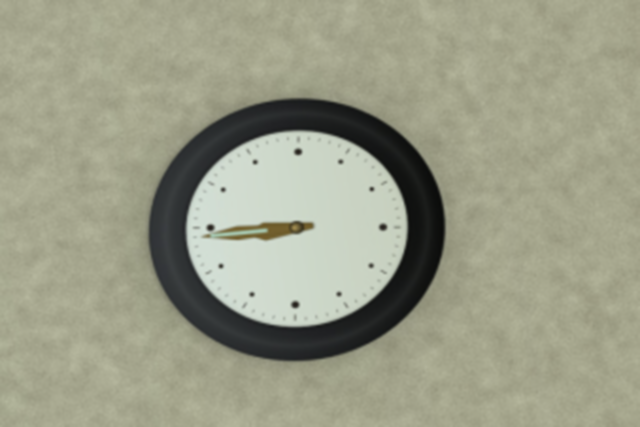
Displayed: 8 h 44 min
